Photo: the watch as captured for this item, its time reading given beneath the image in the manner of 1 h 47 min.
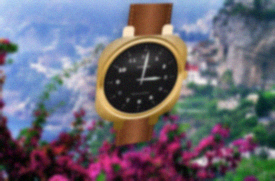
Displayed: 3 h 01 min
